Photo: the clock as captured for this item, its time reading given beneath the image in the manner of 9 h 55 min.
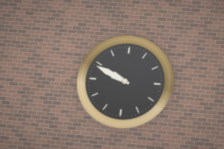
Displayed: 9 h 49 min
